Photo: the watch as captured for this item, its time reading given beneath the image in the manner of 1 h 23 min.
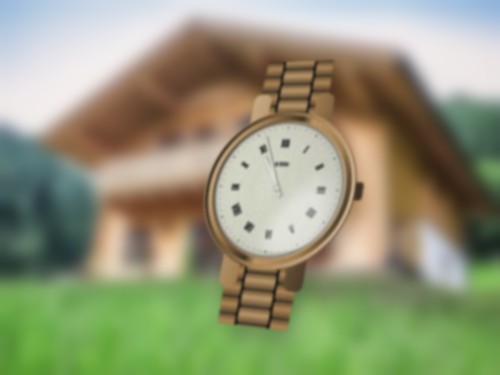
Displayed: 10 h 56 min
